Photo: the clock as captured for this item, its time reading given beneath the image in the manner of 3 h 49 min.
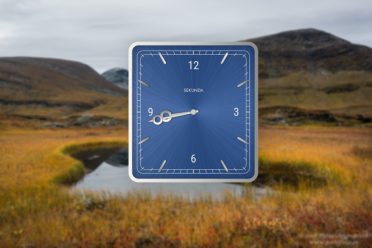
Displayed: 8 h 43 min
